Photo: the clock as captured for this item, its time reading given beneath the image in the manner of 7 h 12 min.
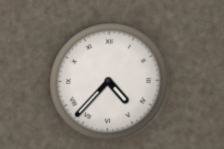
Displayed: 4 h 37 min
